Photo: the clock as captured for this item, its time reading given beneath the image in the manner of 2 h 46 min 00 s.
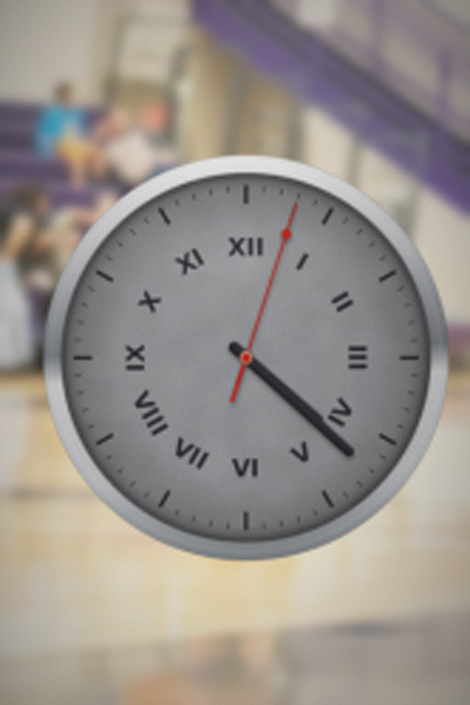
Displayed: 4 h 22 min 03 s
